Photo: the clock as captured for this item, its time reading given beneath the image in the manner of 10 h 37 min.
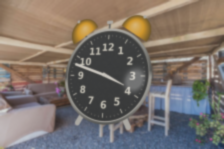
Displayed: 3 h 48 min
